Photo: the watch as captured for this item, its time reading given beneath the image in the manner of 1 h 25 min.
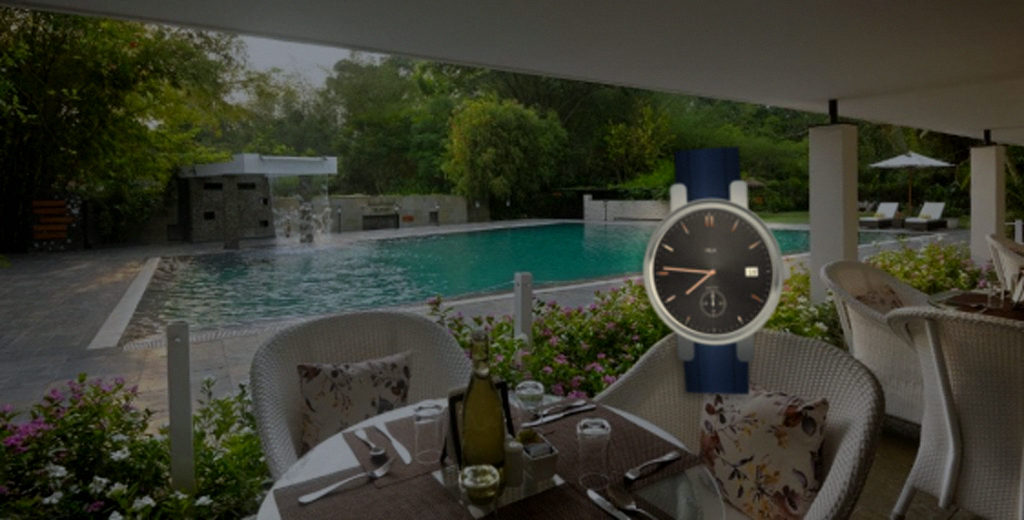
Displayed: 7 h 46 min
